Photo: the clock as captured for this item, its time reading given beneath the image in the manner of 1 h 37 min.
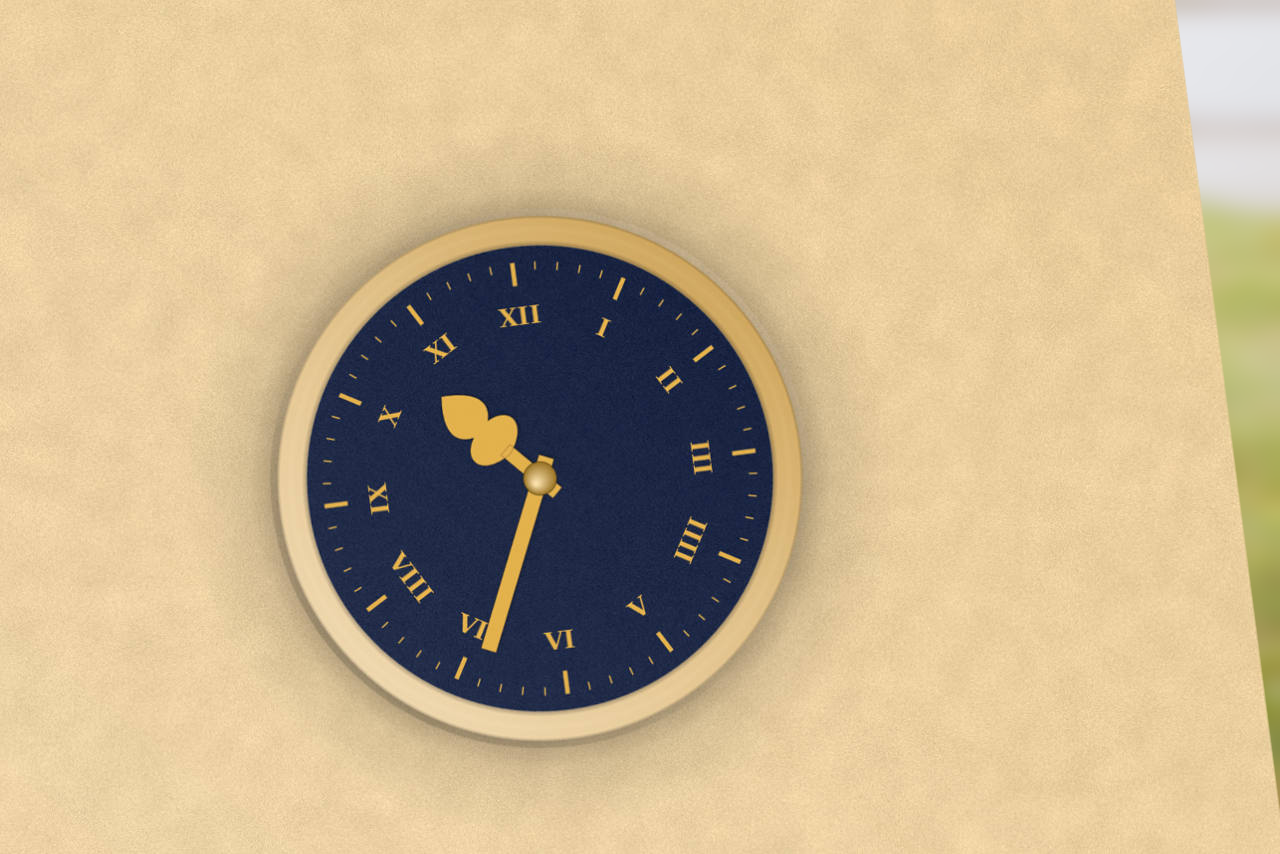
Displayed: 10 h 34 min
